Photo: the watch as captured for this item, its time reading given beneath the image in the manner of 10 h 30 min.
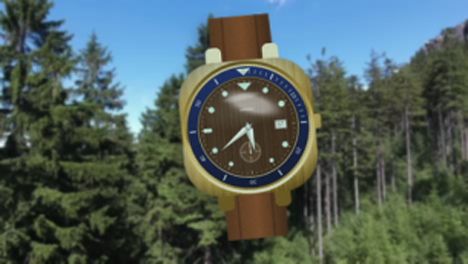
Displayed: 5 h 39 min
